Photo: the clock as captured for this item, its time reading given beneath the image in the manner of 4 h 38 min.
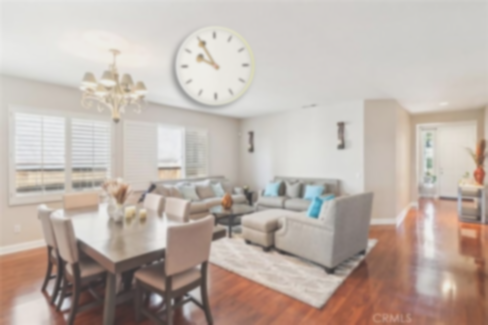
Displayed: 9 h 55 min
